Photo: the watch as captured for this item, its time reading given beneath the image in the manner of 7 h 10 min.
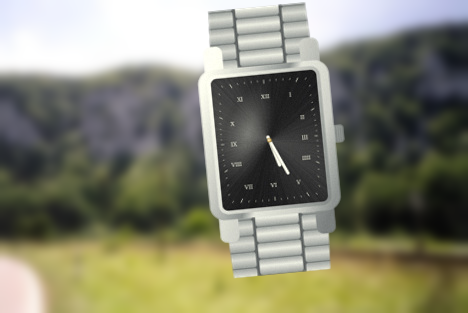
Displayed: 5 h 26 min
